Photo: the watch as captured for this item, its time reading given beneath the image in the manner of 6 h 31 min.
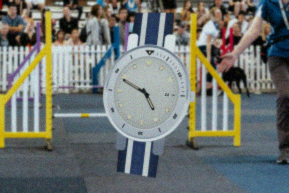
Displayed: 4 h 49 min
